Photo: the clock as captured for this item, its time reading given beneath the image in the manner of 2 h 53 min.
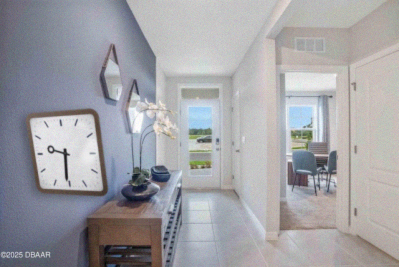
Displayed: 9 h 31 min
